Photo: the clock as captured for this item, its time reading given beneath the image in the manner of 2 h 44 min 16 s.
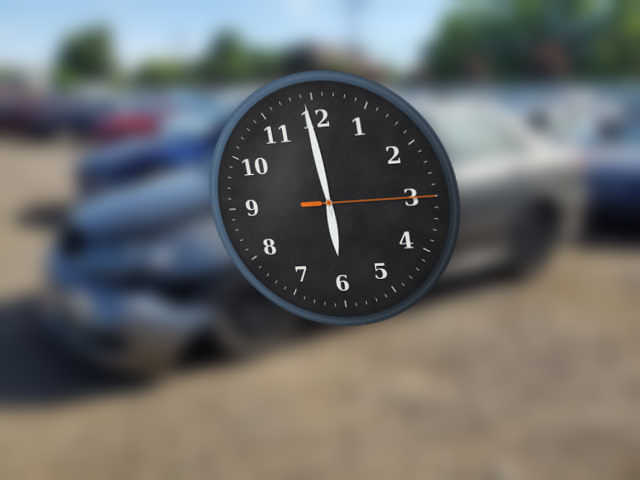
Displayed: 5 h 59 min 15 s
